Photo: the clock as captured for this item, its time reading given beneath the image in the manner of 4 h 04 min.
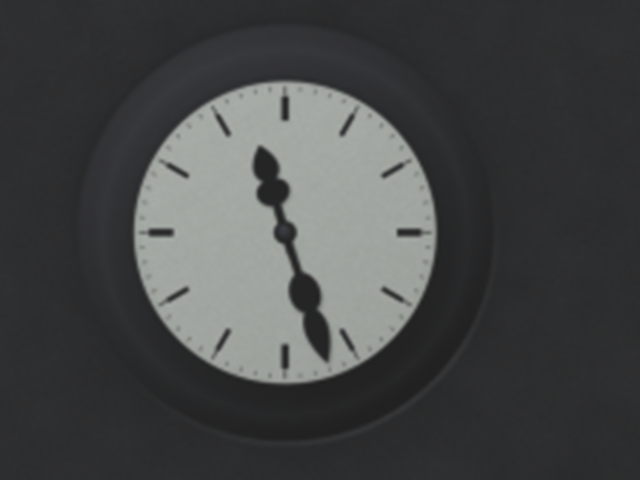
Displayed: 11 h 27 min
